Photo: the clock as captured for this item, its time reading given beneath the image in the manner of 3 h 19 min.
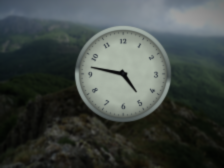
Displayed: 4 h 47 min
